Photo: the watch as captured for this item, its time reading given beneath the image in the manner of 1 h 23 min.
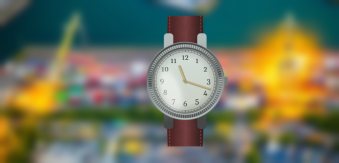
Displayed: 11 h 18 min
